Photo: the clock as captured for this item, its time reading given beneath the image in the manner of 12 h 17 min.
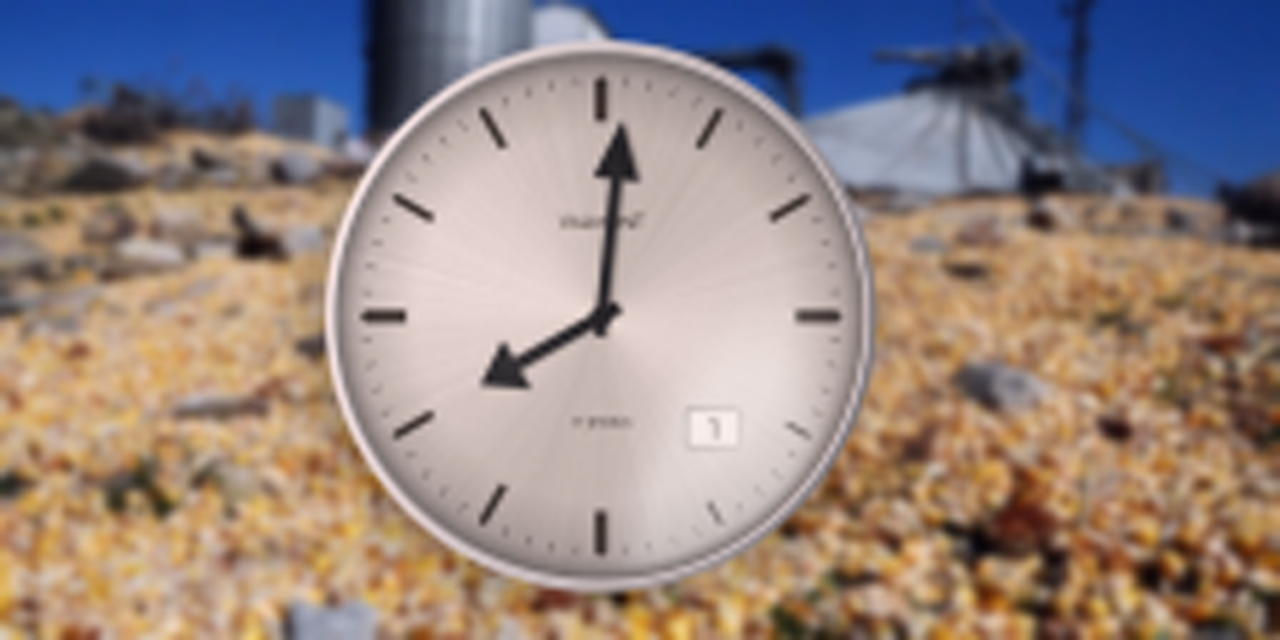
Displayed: 8 h 01 min
